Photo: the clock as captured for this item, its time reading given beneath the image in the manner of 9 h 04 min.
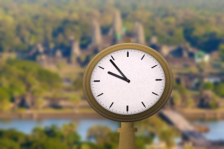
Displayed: 9 h 54 min
